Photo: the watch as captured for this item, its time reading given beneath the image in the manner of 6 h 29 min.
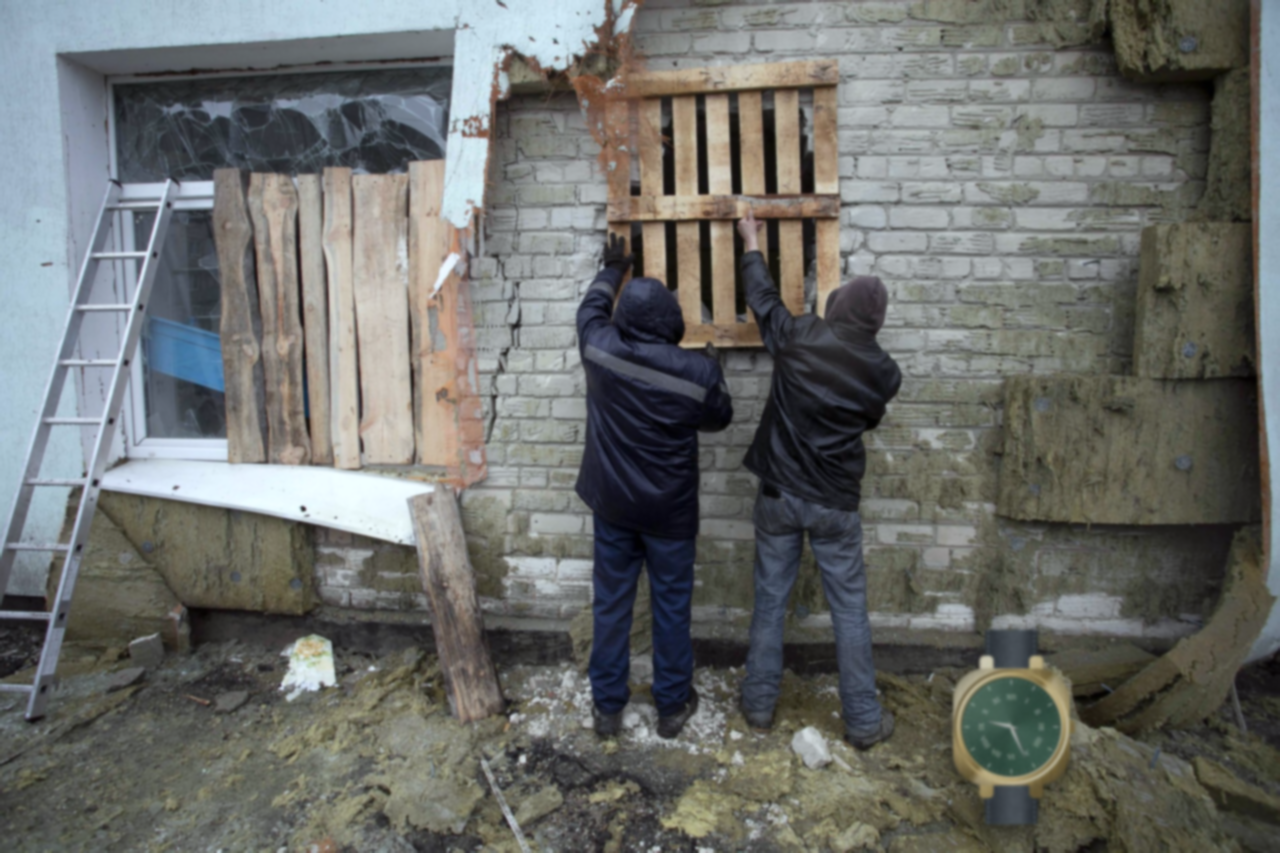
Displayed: 9 h 26 min
